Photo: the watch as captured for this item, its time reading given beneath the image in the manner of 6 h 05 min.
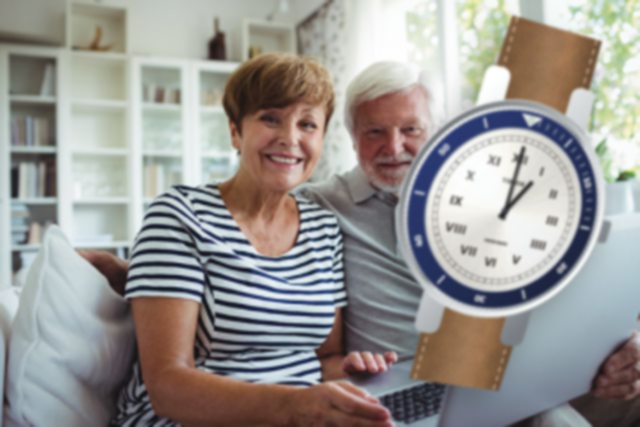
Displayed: 1 h 00 min
